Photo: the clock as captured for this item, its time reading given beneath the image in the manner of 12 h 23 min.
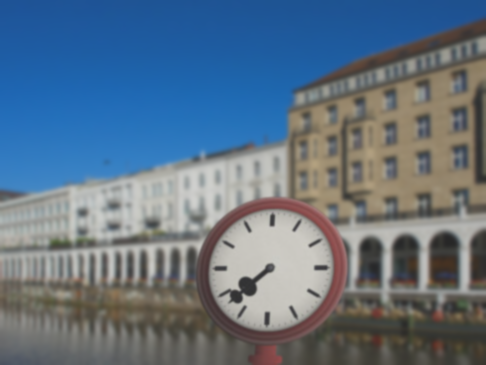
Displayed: 7 h 38 min
